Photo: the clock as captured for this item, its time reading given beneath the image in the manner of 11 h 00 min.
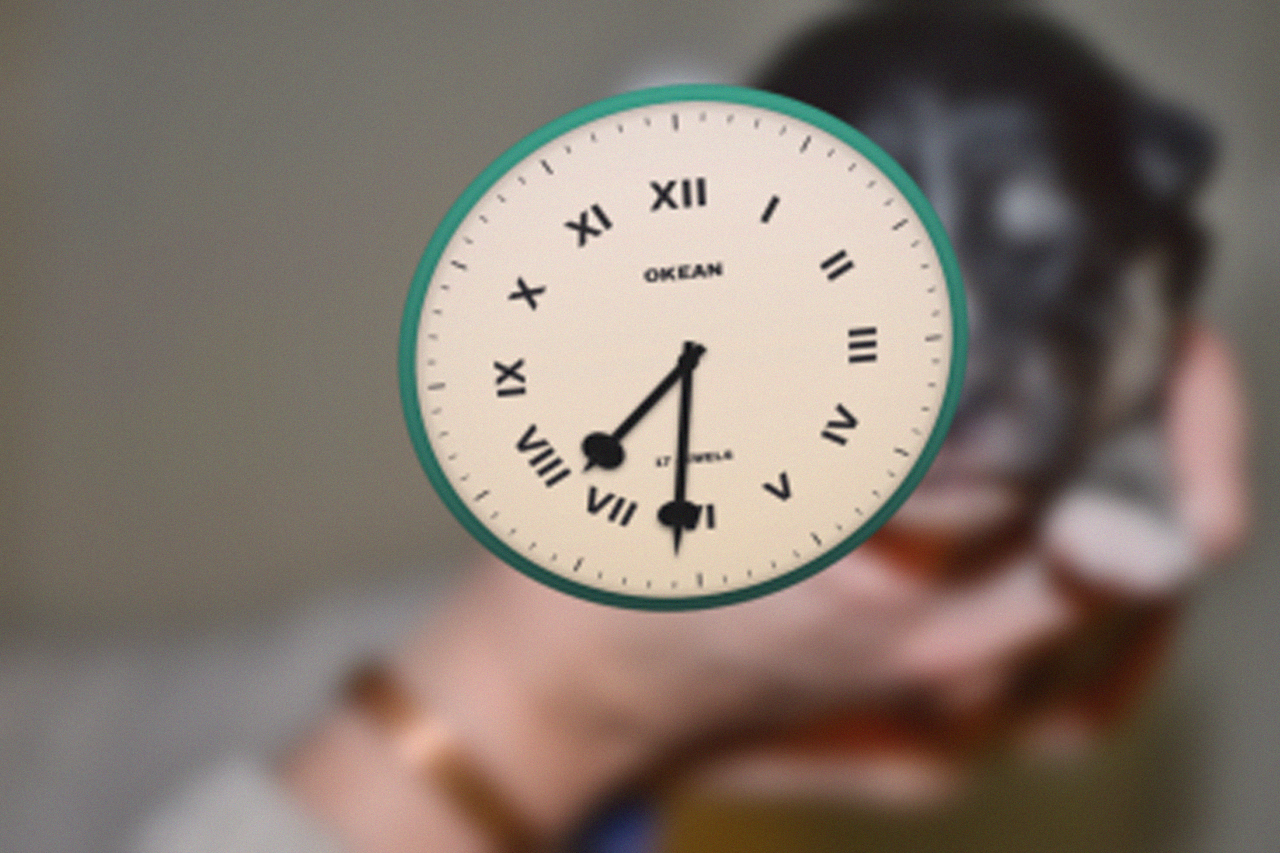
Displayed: 7 h 31 min
